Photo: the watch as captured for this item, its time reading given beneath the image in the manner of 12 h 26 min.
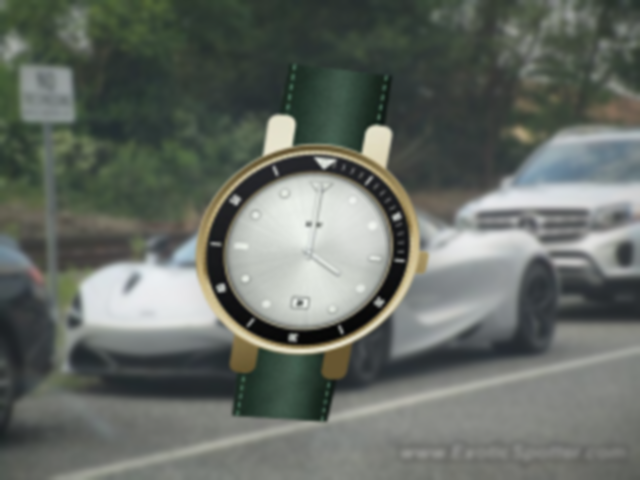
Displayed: 4 h 00 min
